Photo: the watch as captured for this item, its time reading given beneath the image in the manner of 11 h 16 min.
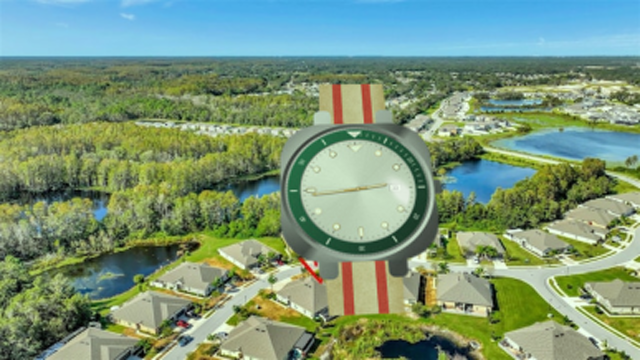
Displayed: 2 h 44 min
